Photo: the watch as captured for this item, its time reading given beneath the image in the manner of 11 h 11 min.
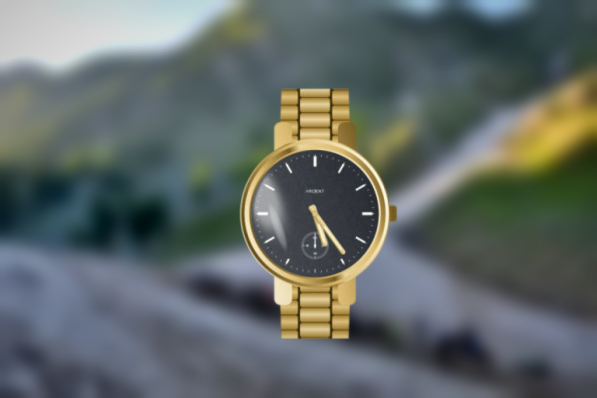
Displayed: 5 h 24 min
